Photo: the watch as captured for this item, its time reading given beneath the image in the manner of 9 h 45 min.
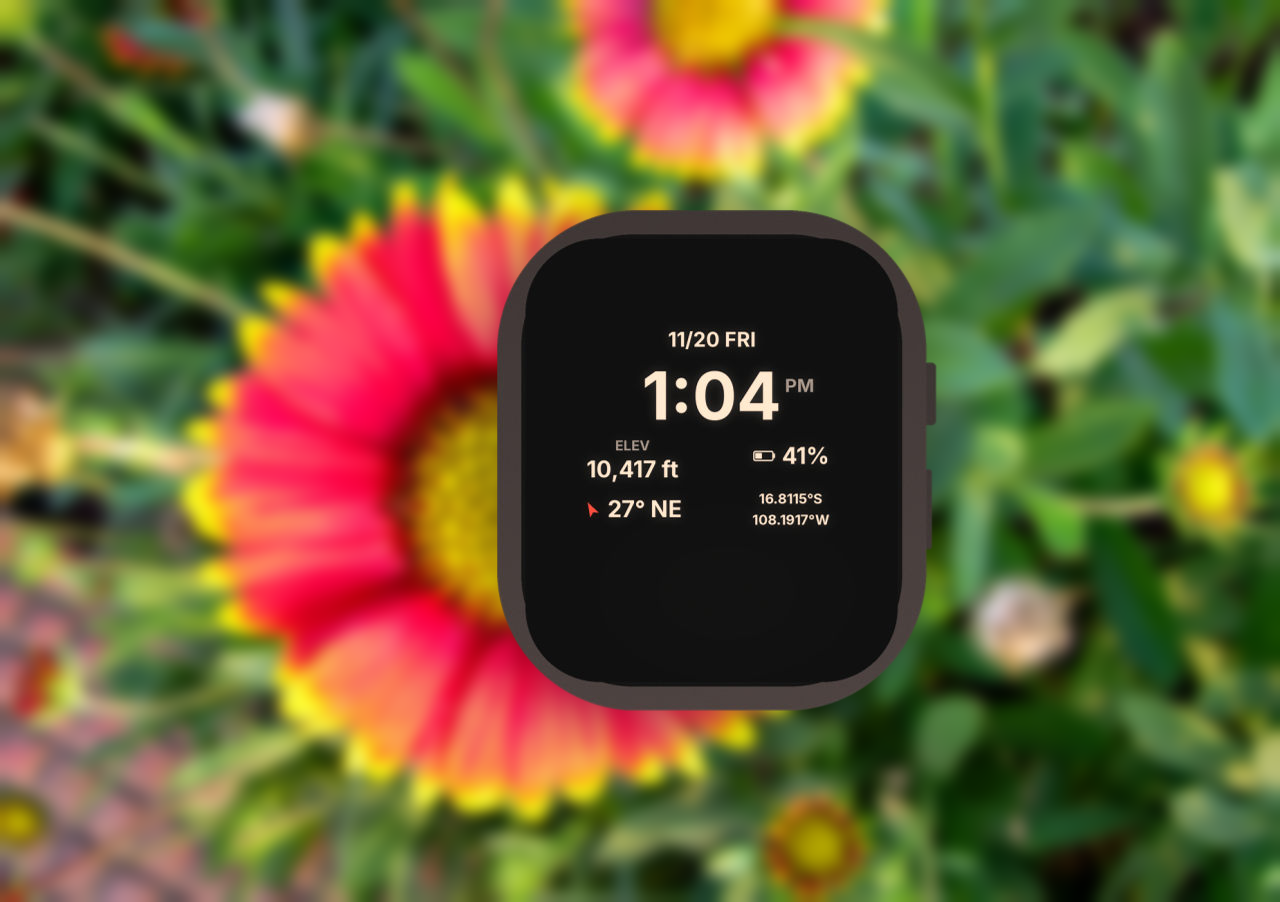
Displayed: 1 h 04 min
